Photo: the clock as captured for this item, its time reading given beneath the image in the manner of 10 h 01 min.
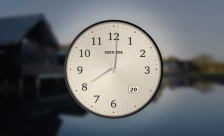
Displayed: 8 h 01 min
